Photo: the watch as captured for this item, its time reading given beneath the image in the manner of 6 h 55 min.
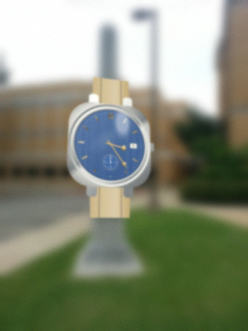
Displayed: 3 h 24 min
